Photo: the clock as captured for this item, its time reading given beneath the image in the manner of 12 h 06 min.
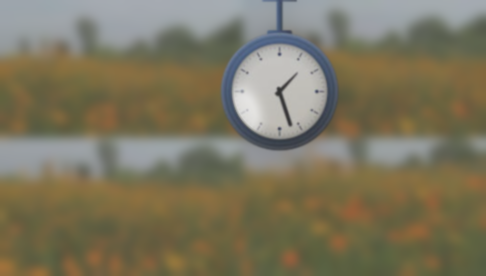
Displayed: 1 h 27 min
